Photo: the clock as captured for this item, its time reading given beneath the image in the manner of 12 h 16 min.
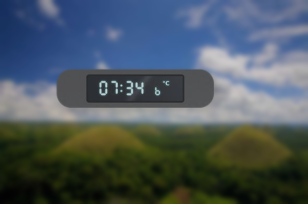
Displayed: 7 h 34 min
